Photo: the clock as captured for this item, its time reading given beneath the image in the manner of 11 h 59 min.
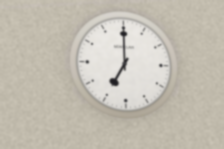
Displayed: 7 h 00 min
